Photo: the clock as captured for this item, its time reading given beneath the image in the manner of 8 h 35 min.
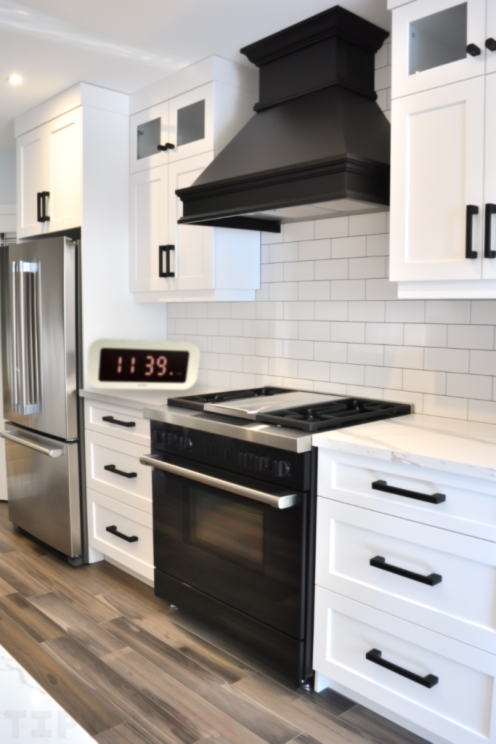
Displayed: 11 h 39 min
